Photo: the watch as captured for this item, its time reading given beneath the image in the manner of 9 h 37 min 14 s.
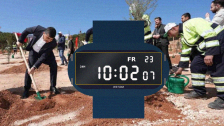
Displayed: 10 h 02 min 07 s
